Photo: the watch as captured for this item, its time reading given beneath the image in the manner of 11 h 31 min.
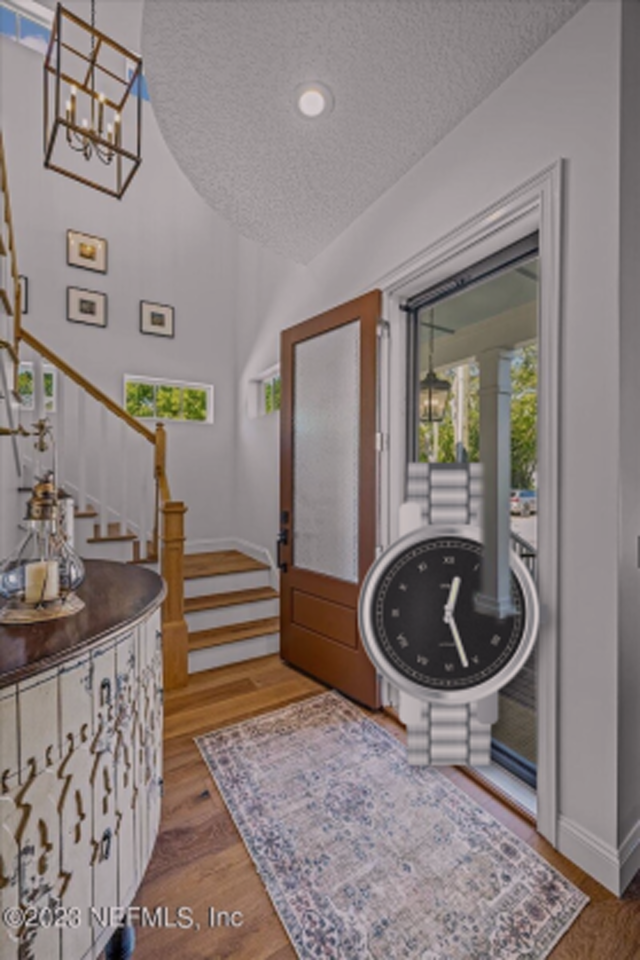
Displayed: 12 h 27 min
